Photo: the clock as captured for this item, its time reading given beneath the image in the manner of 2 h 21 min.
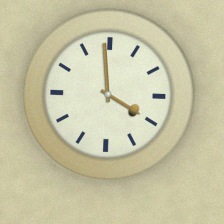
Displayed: 3 h 59 min
